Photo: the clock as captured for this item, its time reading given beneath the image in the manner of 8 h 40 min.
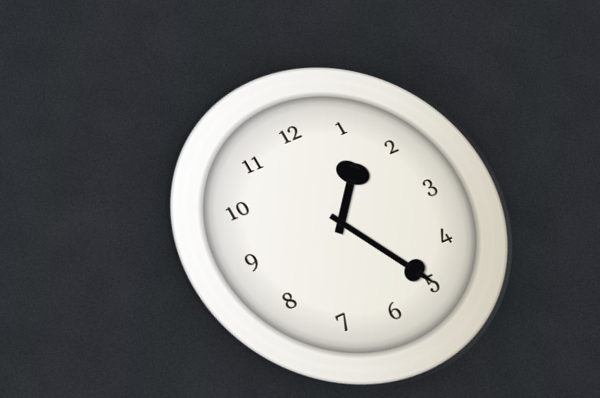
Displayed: 1 h 25 min
